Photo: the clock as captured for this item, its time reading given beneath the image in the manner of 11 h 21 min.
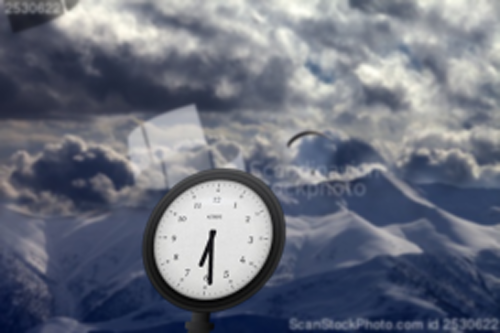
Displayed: 6 h 29 min
